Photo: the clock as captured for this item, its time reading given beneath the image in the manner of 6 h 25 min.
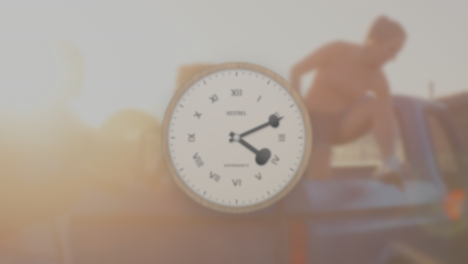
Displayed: 4 h 11 min
